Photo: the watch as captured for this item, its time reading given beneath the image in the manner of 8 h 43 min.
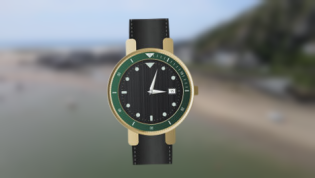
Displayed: 3 h 03 min
